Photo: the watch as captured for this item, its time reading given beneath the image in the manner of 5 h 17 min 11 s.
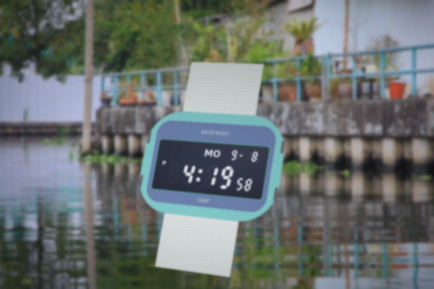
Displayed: 4 h 19 min 58 s
